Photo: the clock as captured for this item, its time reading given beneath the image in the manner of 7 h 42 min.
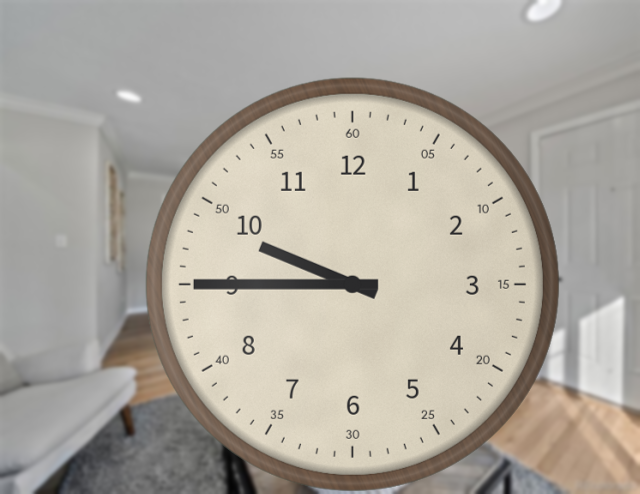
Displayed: 9 h 45 min
